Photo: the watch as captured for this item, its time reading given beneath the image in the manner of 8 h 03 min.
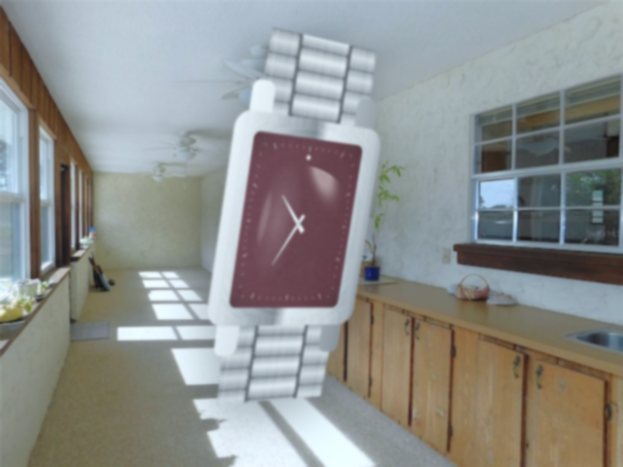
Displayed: 10 h 35 min
